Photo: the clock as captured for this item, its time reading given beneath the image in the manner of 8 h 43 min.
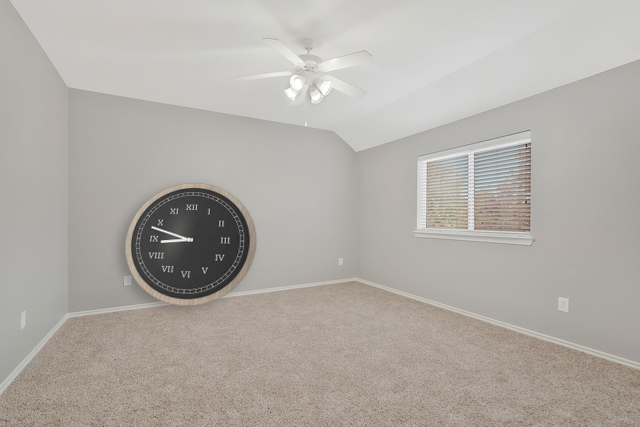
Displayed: 8 h 48 min
